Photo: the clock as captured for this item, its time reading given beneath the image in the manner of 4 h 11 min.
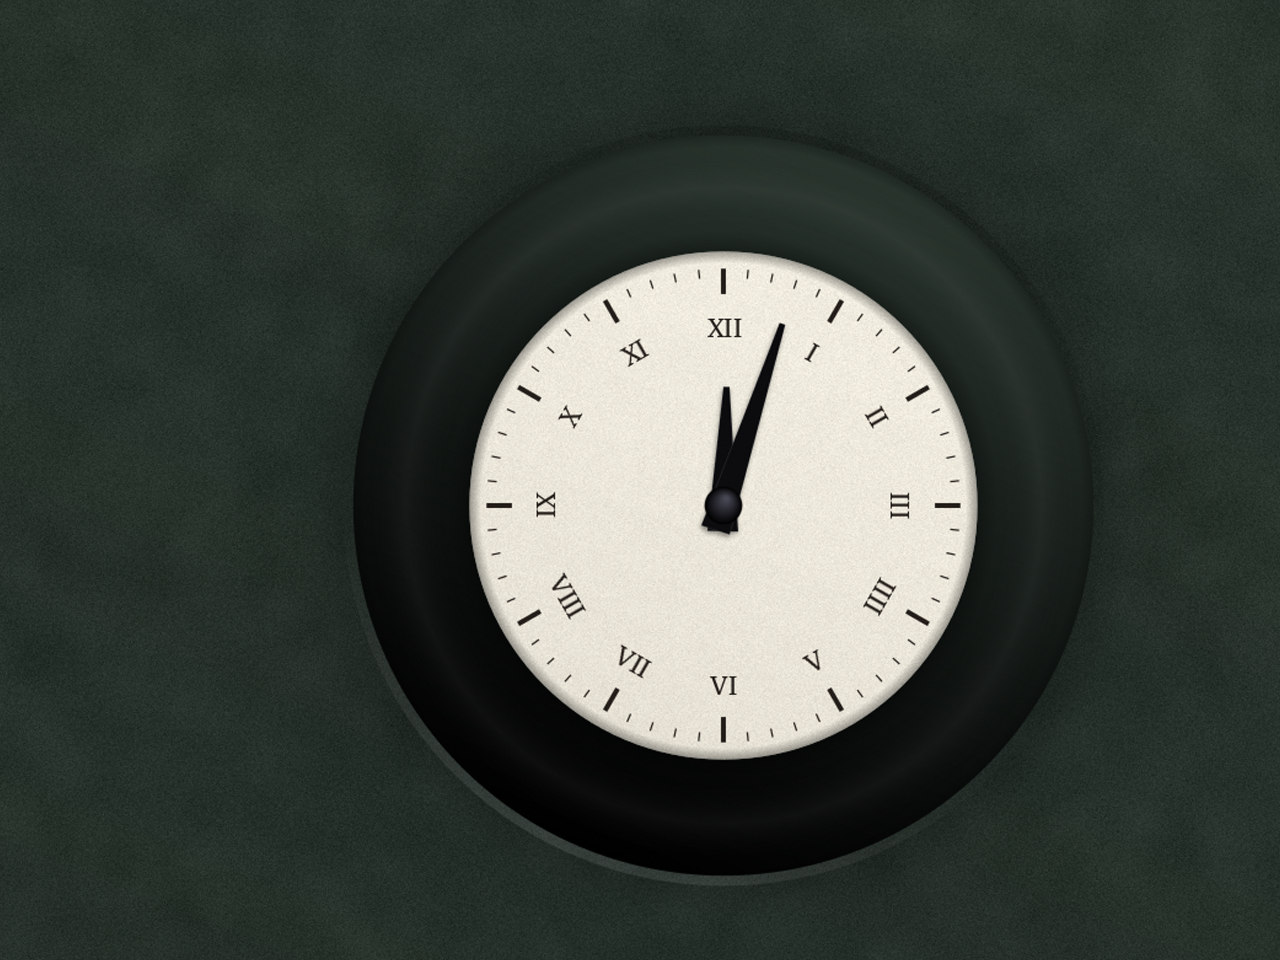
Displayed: 12 h 03 min
